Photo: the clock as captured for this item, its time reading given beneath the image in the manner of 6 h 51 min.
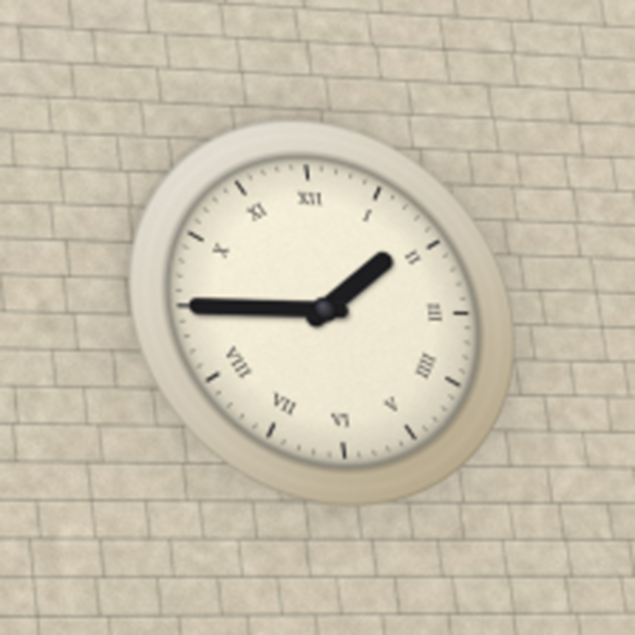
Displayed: 1 h 45 min
